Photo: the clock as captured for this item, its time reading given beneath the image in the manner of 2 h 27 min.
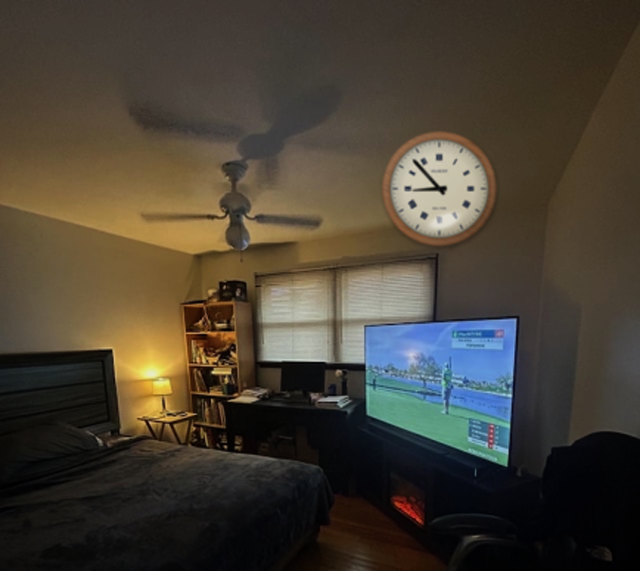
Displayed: 8 h 53 min
